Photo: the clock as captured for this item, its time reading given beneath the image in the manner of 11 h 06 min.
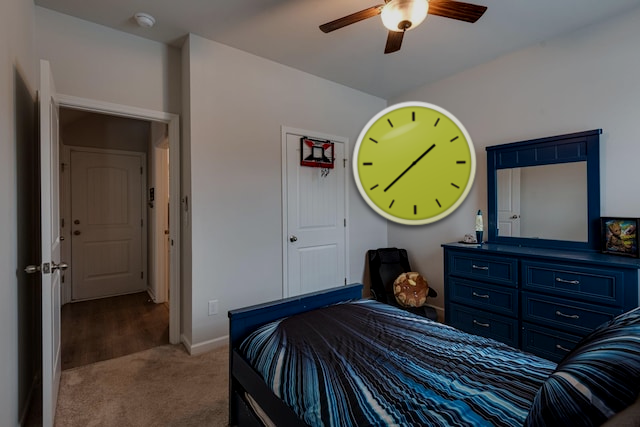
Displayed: 1 h 38 min
